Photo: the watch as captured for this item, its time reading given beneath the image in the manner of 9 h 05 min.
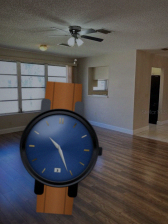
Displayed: 10 h 26 min
